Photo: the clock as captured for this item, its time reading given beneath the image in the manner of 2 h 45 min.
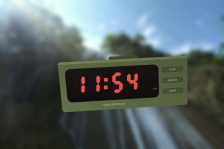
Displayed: 11 h 54 min
